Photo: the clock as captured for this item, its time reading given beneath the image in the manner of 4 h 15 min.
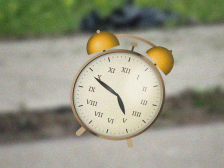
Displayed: 4 h 49 min
